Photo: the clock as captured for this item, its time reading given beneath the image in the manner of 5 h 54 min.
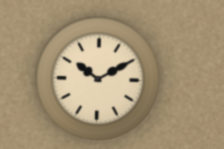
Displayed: 10 h 10 min
